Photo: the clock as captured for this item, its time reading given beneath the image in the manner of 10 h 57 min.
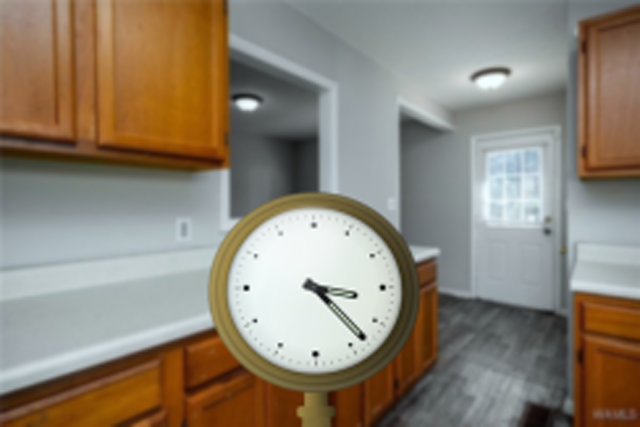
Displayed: 3 h 23 min
